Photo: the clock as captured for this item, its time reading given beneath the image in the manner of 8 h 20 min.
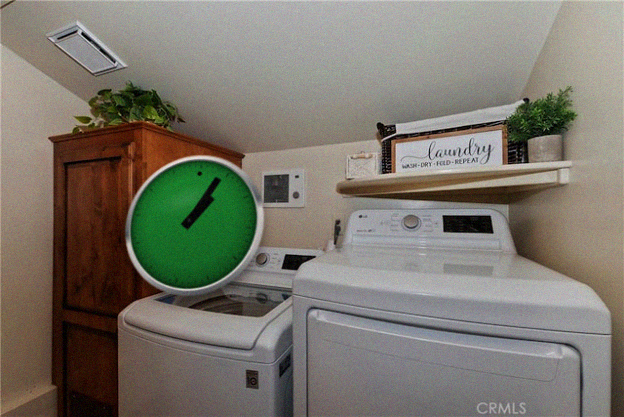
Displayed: 1 h 04 min
